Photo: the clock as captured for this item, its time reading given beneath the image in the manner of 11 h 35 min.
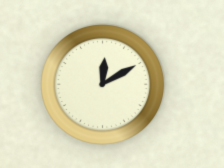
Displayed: 12 h 10 min
